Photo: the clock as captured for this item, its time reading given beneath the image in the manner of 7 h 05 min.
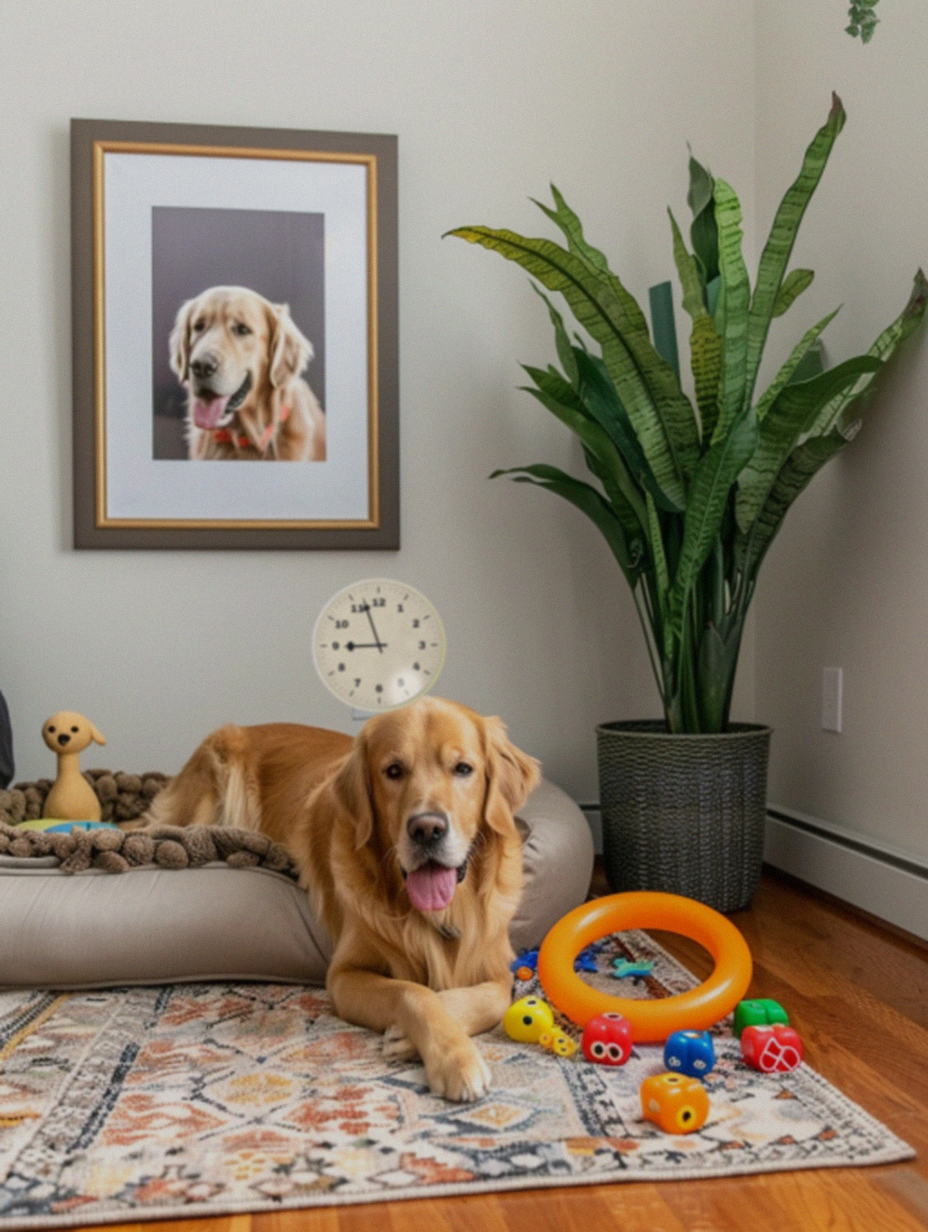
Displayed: 8 h 57 min
